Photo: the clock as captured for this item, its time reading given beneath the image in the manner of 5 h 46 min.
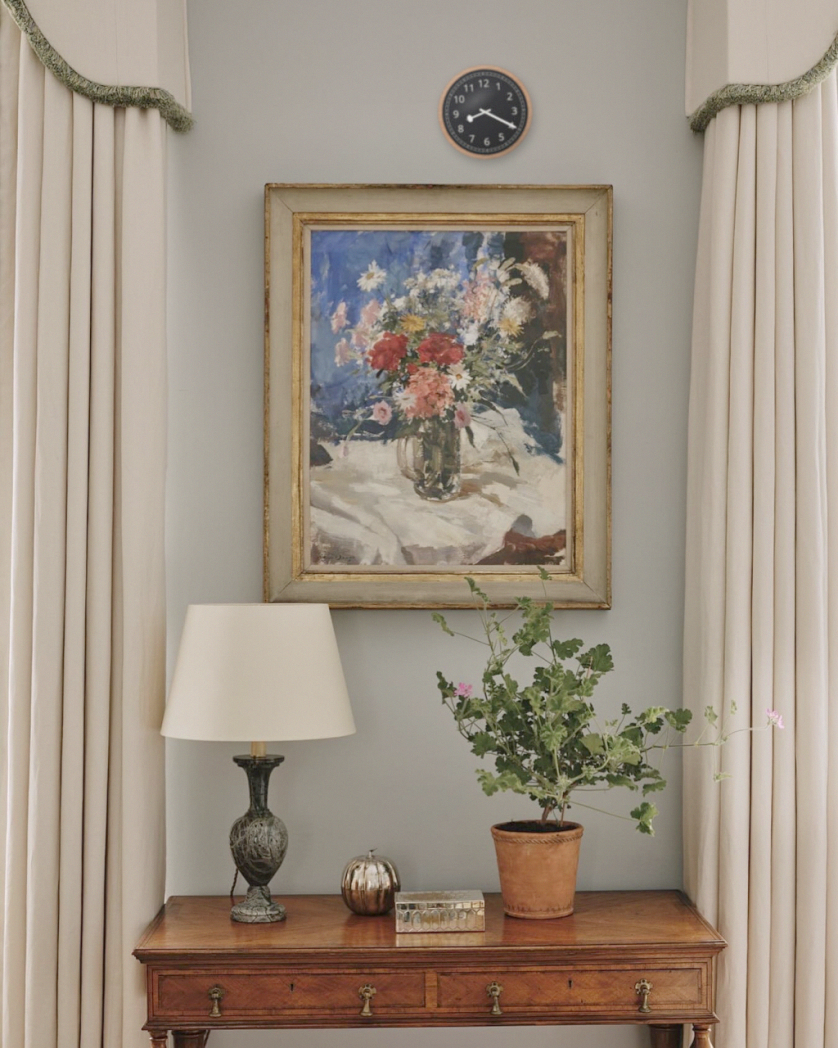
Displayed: 8 h 20 min
